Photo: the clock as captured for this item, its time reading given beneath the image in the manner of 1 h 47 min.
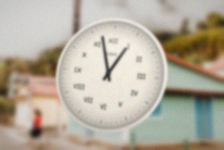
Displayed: 12 h 57 min
